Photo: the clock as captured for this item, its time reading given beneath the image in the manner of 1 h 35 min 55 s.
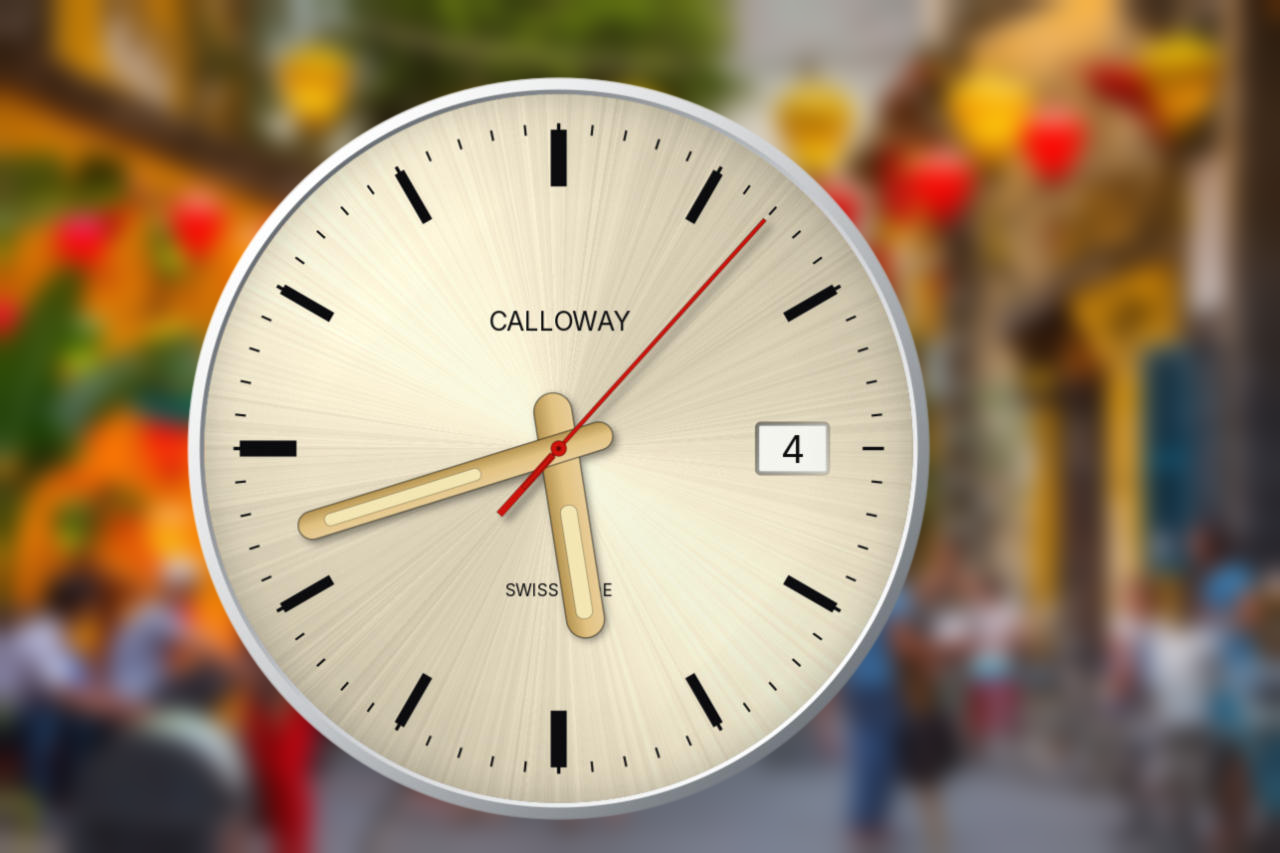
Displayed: 5 h 42 min 07 s
